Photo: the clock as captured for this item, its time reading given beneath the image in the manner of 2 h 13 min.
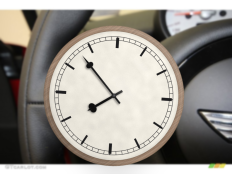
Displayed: 7 h 53 min
